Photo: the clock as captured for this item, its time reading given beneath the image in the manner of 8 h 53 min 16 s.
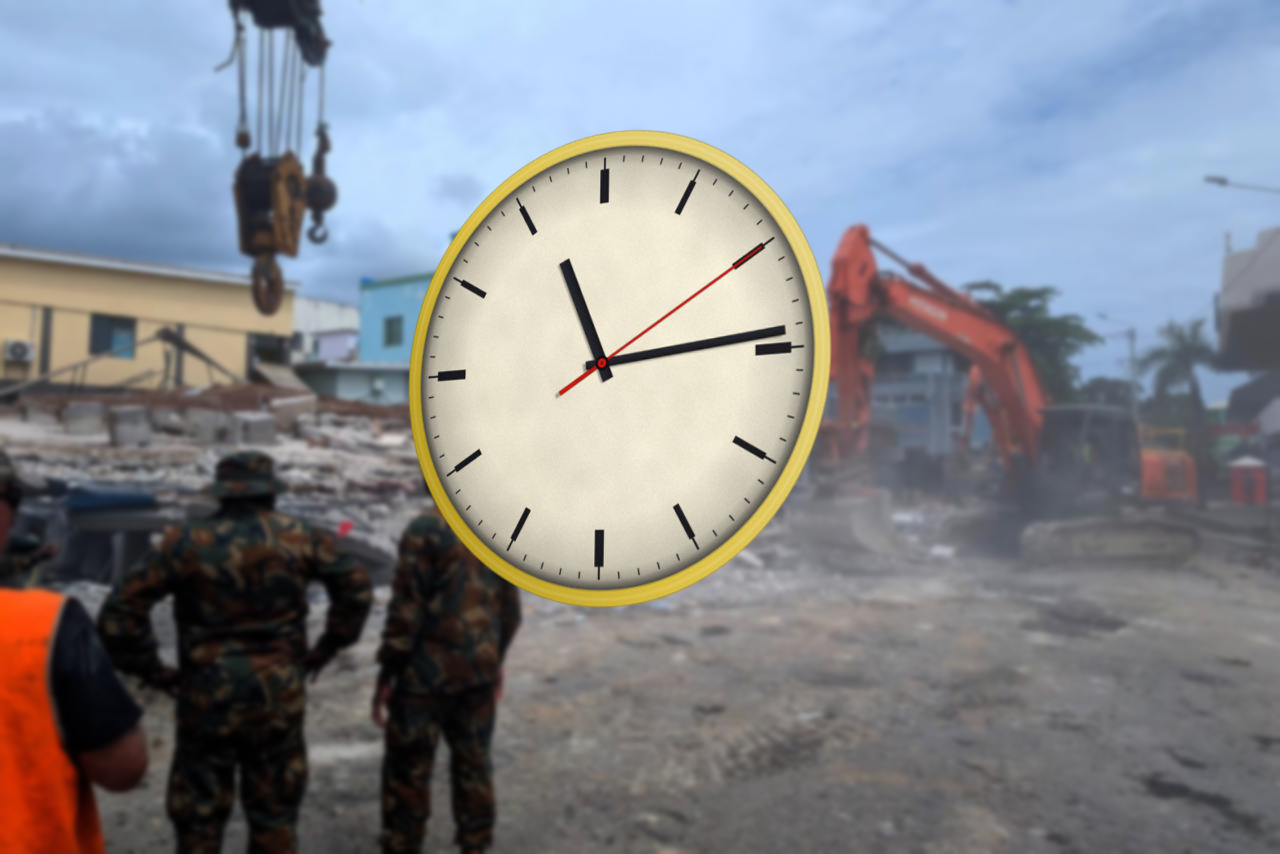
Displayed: 11 h 14 min 10 s
